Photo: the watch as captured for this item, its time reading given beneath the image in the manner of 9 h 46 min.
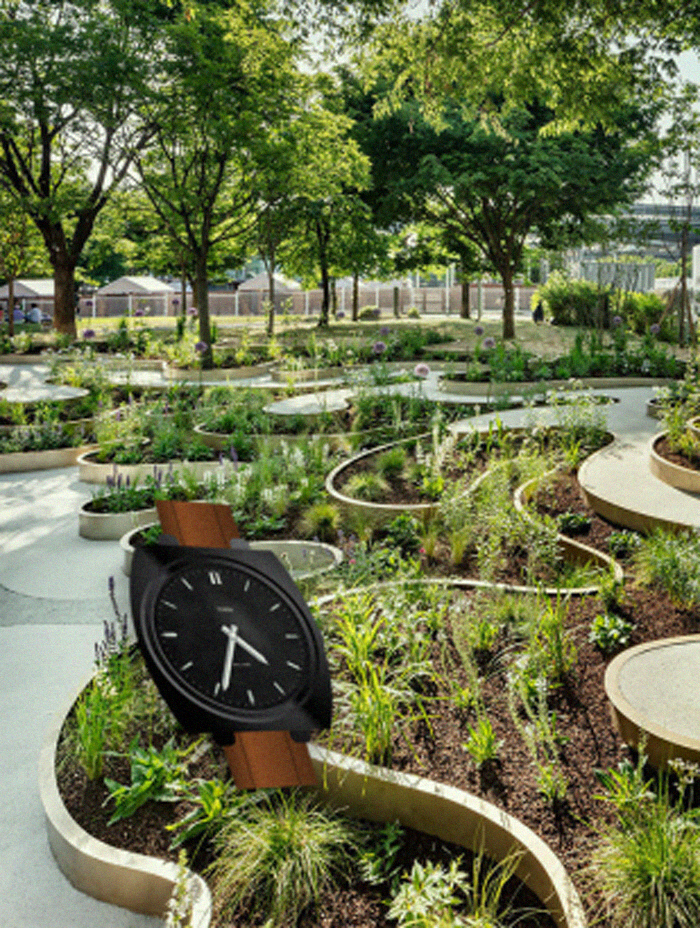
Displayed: 4 h 34 min
